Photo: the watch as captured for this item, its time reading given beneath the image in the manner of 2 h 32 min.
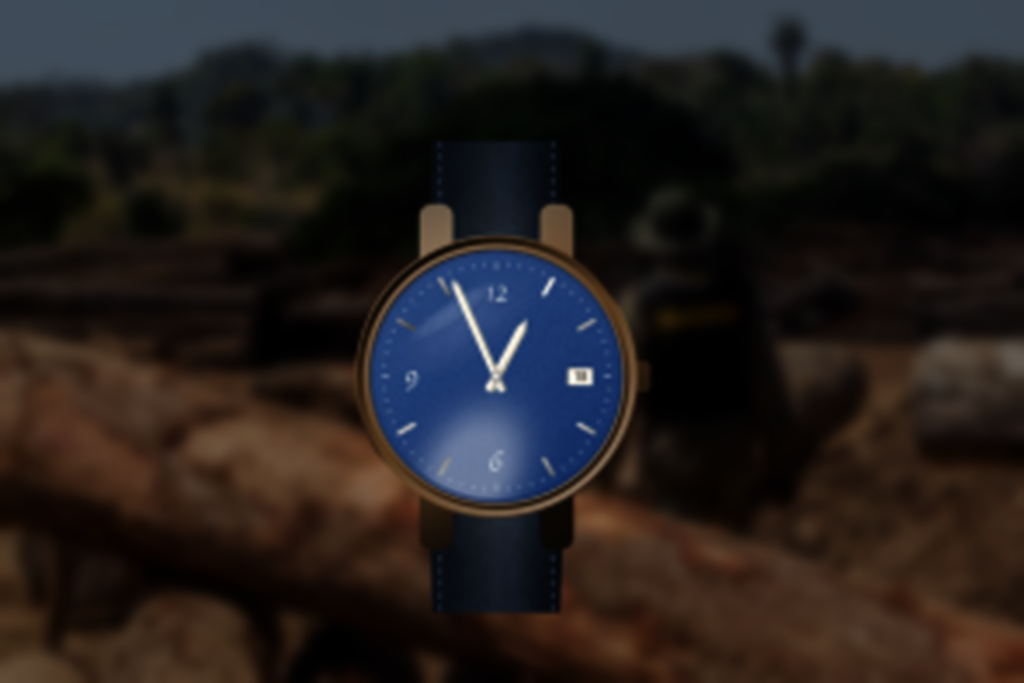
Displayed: 12 h 56 min
